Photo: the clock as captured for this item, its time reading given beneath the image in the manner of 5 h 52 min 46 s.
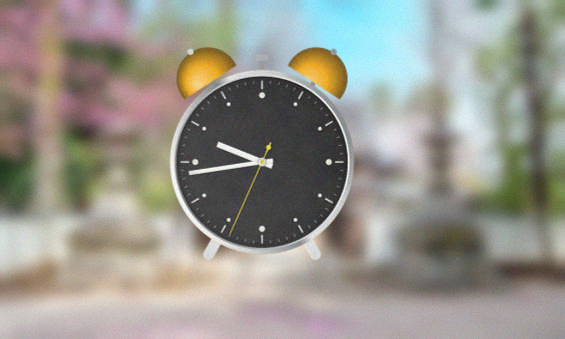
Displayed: 9 h 43 min 34 s
